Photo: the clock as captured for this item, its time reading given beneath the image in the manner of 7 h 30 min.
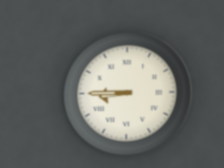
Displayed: 8 h 45 min
